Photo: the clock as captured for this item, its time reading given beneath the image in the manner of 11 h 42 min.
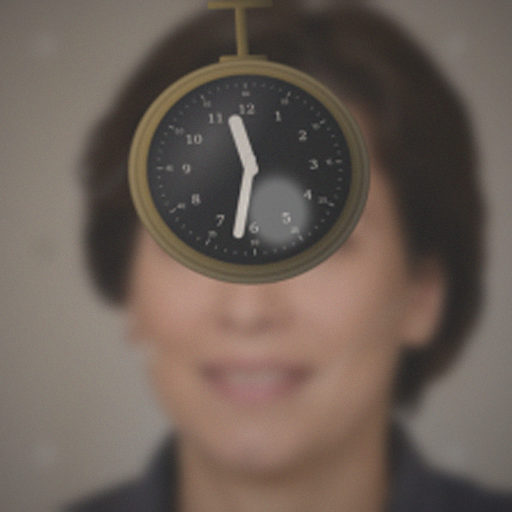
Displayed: 11 h 32 min
